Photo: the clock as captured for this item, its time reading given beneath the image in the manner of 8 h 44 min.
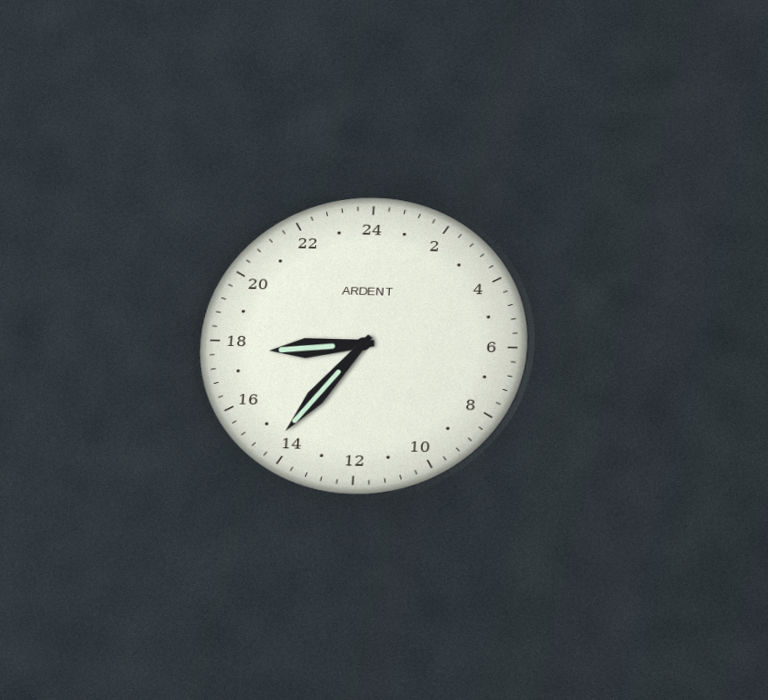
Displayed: 17 h 36 min
